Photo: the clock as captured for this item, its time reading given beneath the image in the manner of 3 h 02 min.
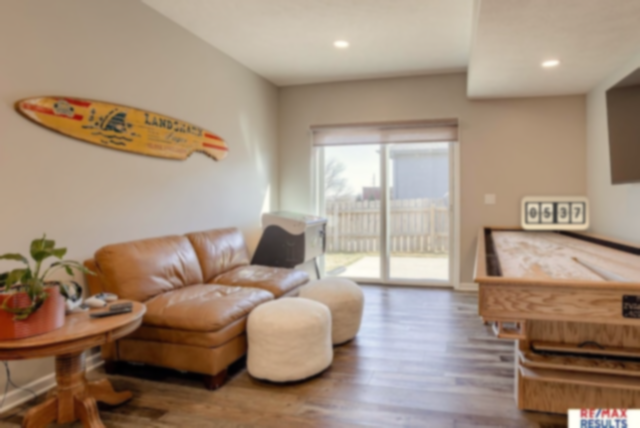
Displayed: 5 h 37 min
